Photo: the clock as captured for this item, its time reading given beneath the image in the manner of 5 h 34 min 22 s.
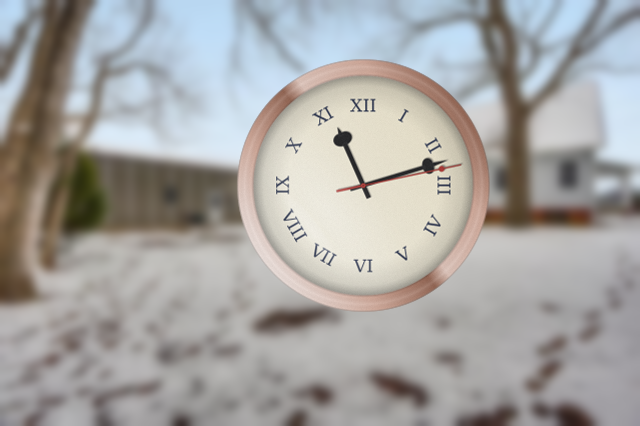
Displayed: 11 h 12 min 13 s
